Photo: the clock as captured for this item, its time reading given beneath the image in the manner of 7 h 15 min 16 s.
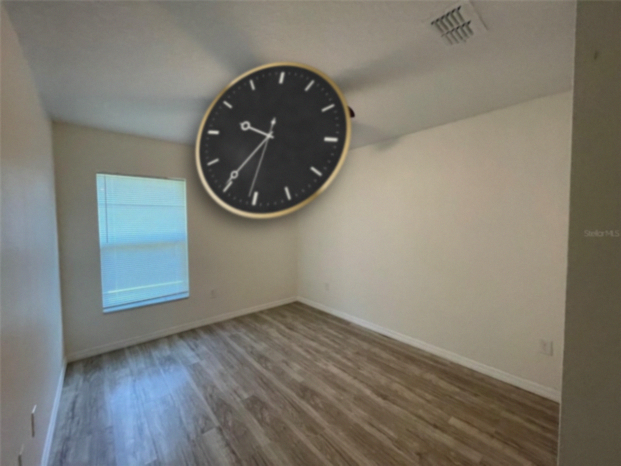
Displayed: 9 h 35 min 31 s
